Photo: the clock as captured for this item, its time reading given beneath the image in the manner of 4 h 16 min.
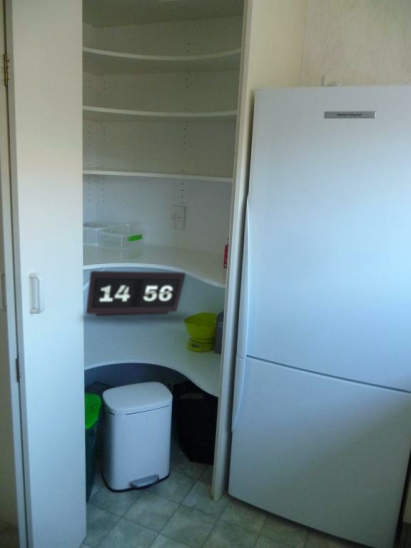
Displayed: 14 h 56 min
